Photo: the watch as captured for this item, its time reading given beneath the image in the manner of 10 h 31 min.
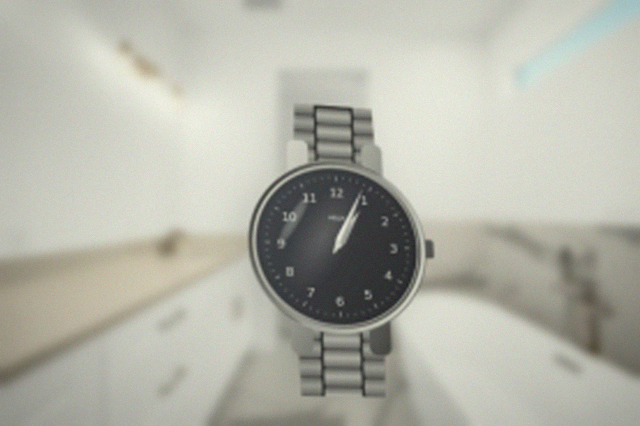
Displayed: 1 h 04 min
